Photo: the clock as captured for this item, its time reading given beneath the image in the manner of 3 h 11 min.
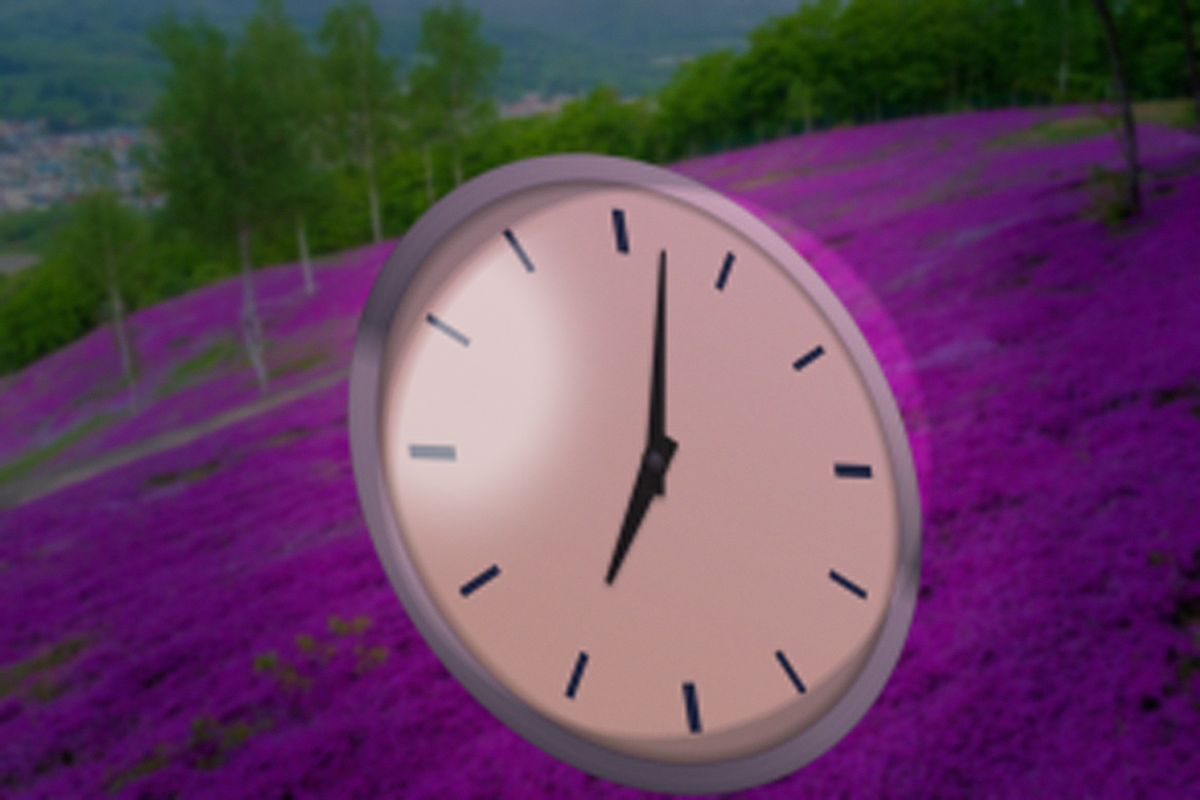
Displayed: 7 h 02 min
